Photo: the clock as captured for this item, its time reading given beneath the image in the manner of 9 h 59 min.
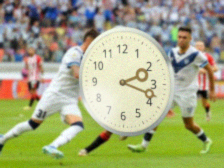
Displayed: 2 h 18 min
